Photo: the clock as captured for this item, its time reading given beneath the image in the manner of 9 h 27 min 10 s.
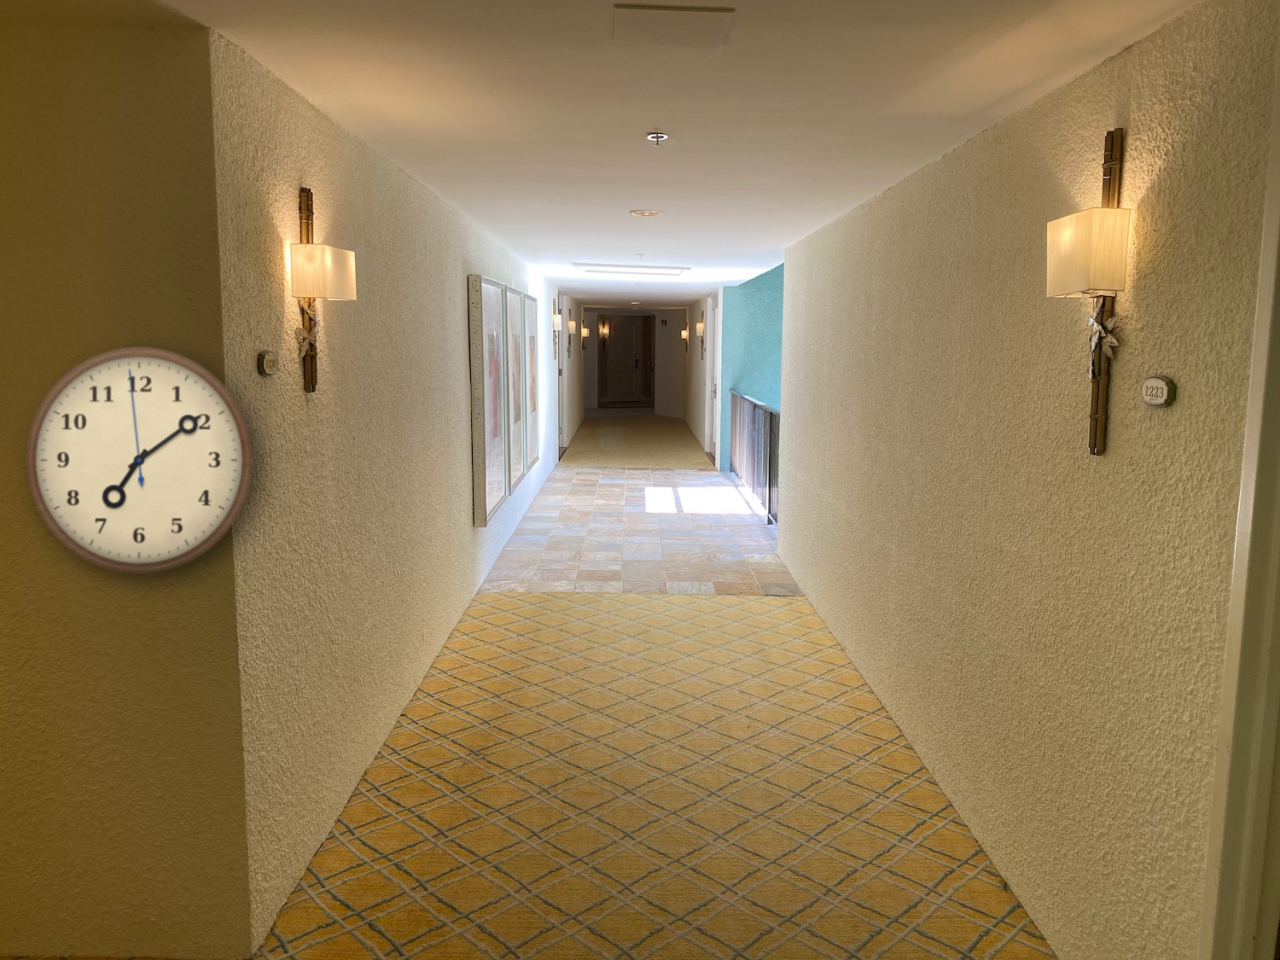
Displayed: 7 h 08 min 59 s
